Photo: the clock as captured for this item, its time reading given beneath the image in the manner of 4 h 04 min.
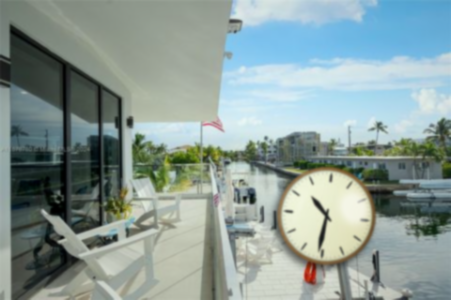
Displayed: 10 h 31 min
